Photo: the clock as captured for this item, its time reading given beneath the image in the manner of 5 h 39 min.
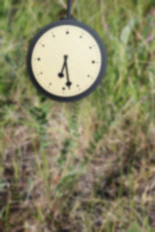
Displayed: 6 h 28 min
